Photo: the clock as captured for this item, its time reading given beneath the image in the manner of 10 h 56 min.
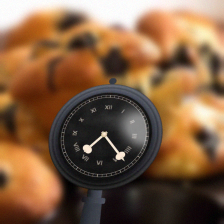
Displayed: 7 h 23 min
